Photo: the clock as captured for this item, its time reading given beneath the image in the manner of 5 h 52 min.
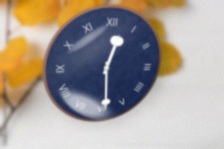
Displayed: 12 h 29 min
